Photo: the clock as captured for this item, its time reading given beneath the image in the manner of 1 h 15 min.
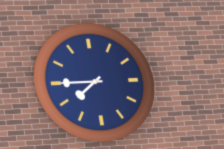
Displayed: 7 h 45 min
